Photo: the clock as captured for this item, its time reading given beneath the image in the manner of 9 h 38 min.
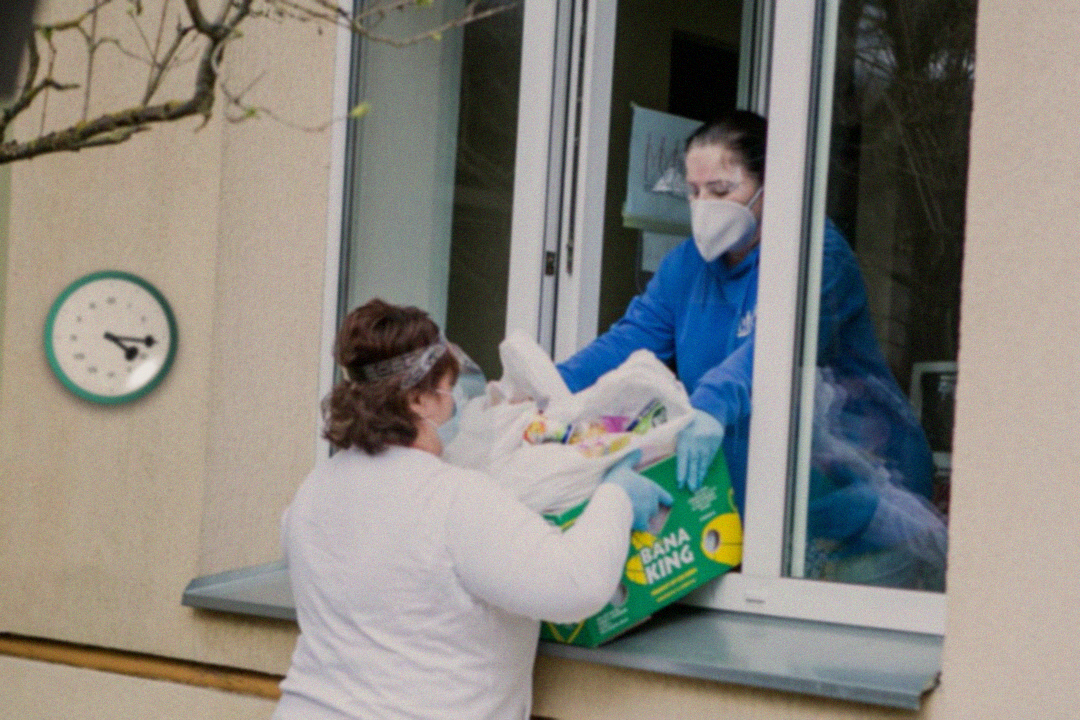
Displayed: 4 h 16 min
